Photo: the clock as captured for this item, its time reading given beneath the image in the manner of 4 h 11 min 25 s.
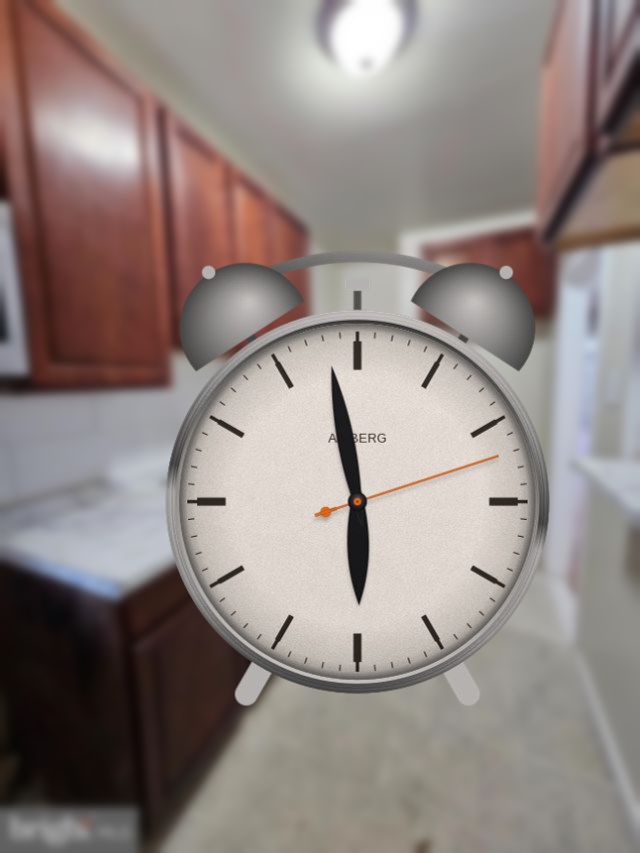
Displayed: 5 h 58 min 12 s
